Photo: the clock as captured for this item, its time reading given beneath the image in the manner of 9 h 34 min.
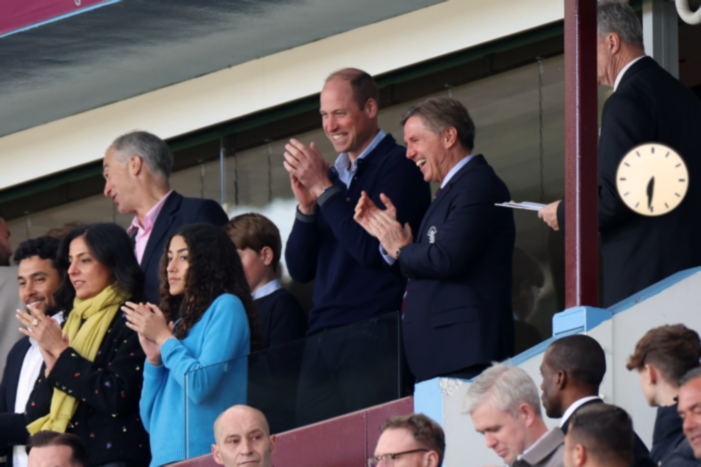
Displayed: 6 h 31 min
